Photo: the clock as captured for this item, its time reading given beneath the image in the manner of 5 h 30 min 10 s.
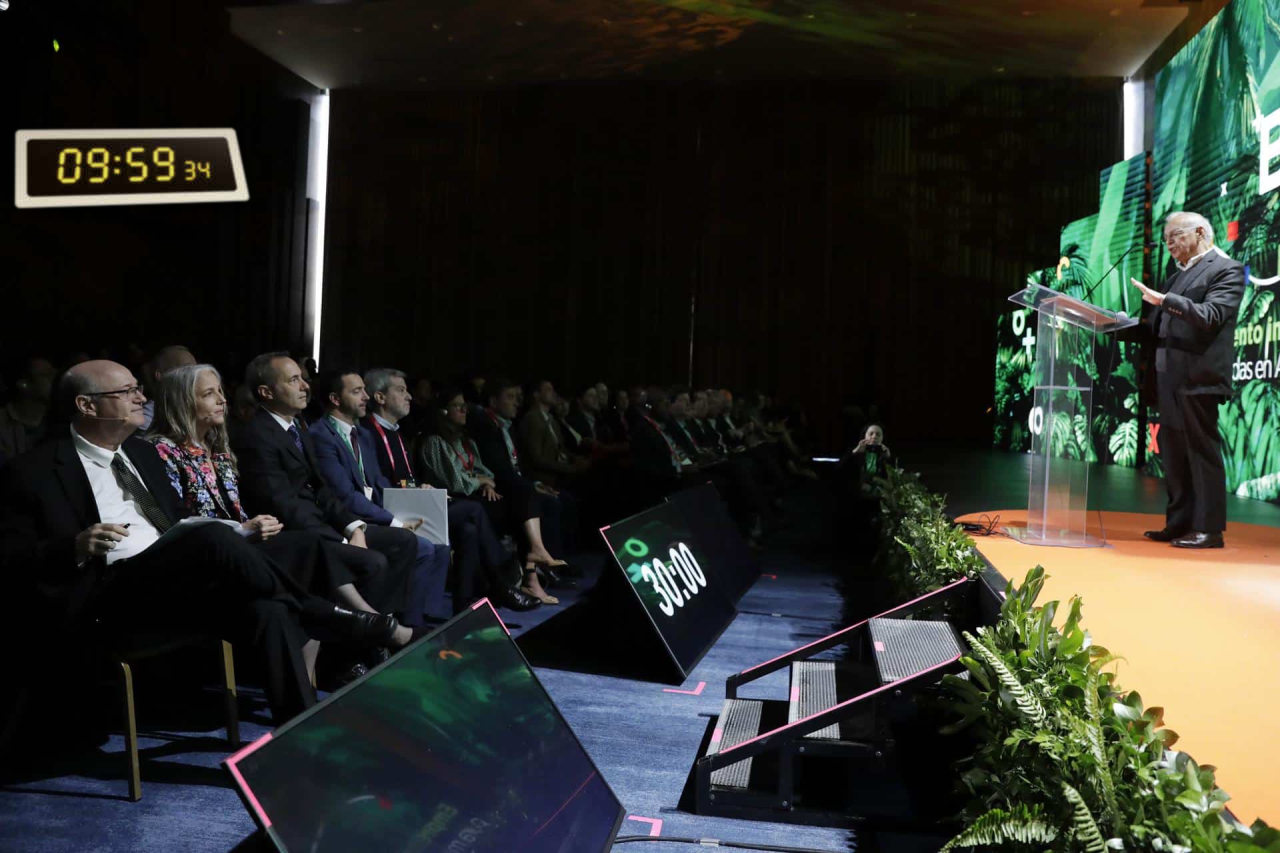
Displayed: 9 h 59 min 34 s
